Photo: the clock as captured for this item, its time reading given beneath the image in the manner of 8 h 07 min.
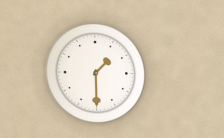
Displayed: 1 h 30 min
